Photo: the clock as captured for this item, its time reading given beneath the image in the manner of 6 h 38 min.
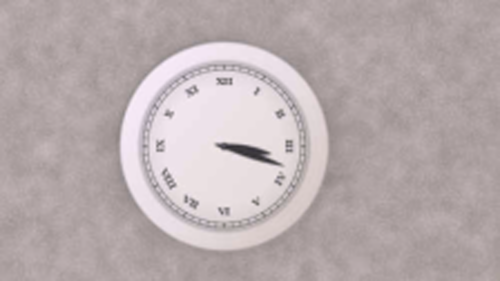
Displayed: 3 h 18 min
